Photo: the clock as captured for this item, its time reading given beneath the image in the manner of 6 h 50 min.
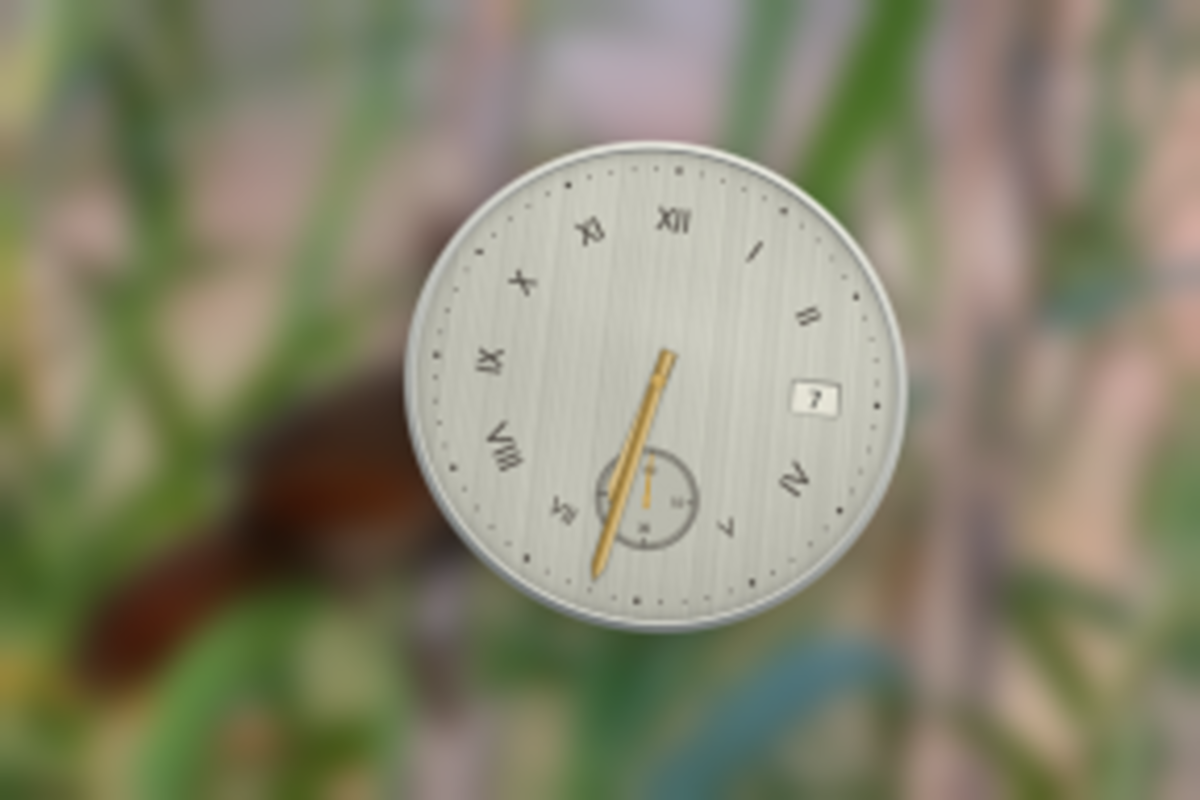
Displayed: 6 h 32 min
